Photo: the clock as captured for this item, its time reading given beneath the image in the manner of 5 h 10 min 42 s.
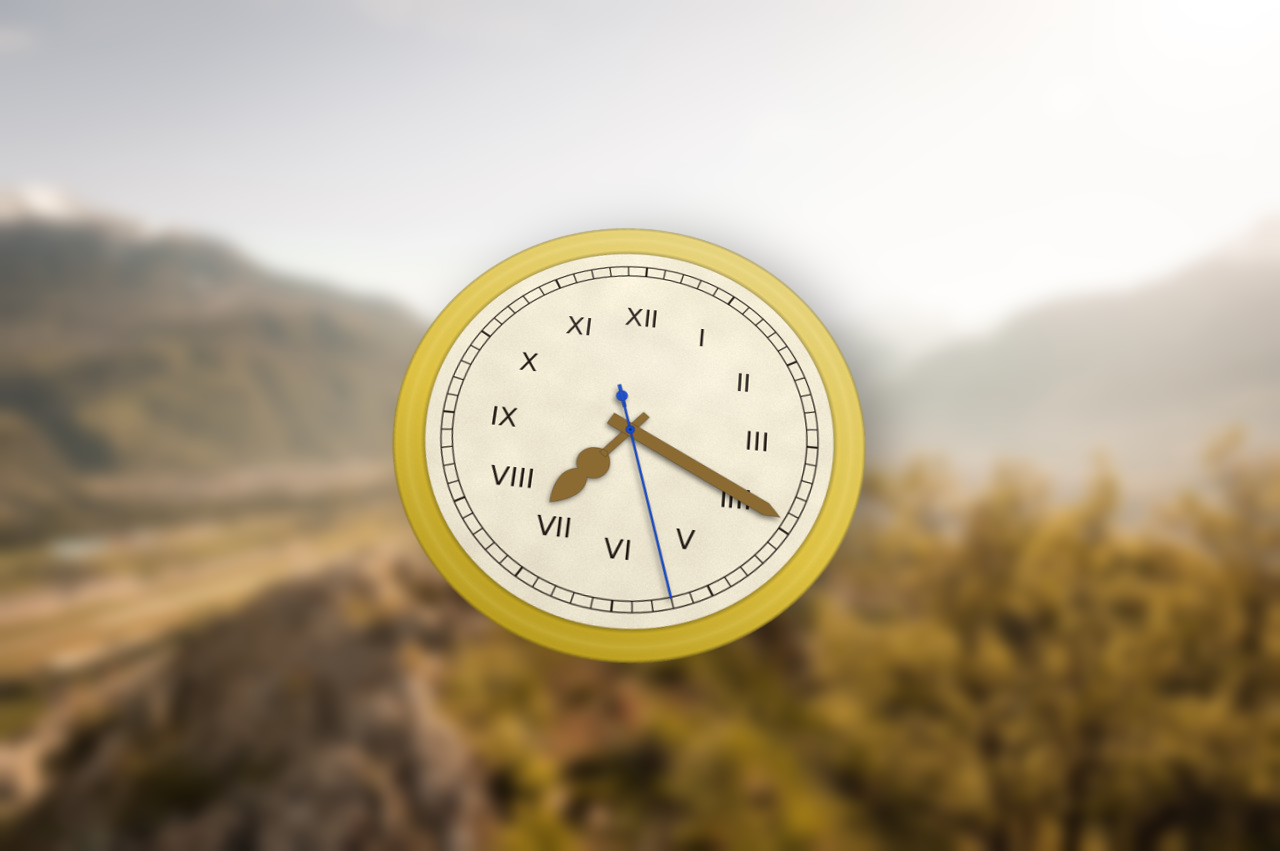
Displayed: 7 h 19 min 27 s
